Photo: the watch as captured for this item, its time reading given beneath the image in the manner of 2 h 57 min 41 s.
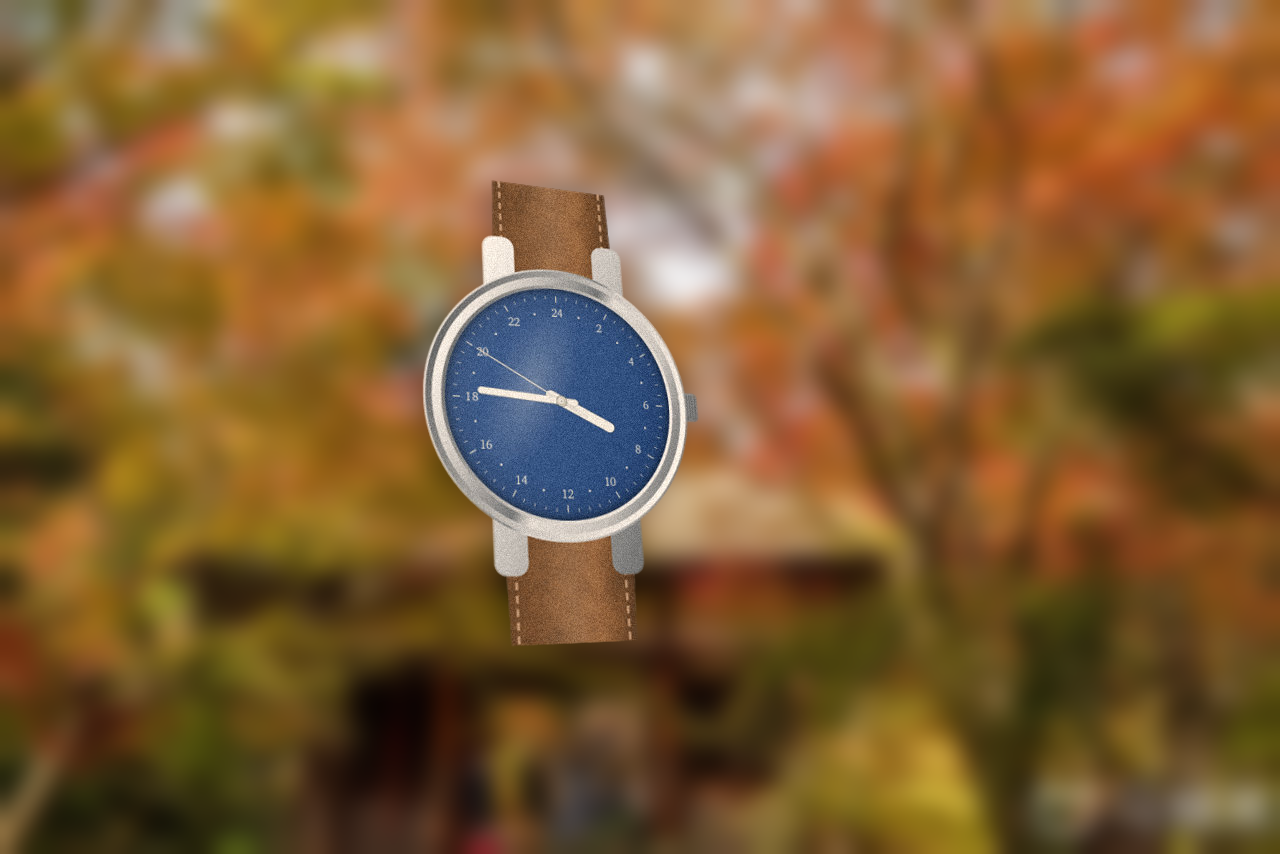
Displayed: 7 h 45 min 50 s
